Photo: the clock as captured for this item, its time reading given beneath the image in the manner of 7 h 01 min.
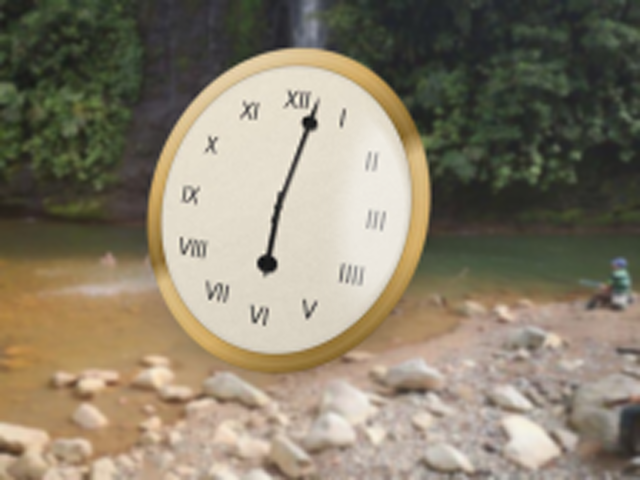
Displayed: 6 h 02 min
